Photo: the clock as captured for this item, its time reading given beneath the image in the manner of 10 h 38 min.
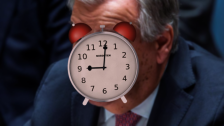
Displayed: 9 h 01 min
